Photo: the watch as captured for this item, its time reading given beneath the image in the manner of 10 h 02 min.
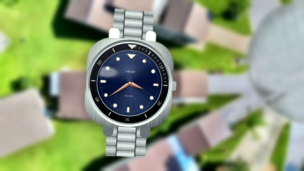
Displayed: 3 h 39 min
